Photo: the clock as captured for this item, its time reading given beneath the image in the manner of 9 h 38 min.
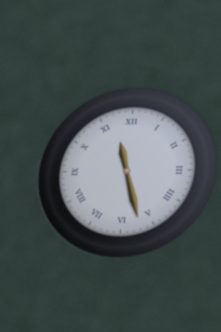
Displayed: 11 h 27 min
